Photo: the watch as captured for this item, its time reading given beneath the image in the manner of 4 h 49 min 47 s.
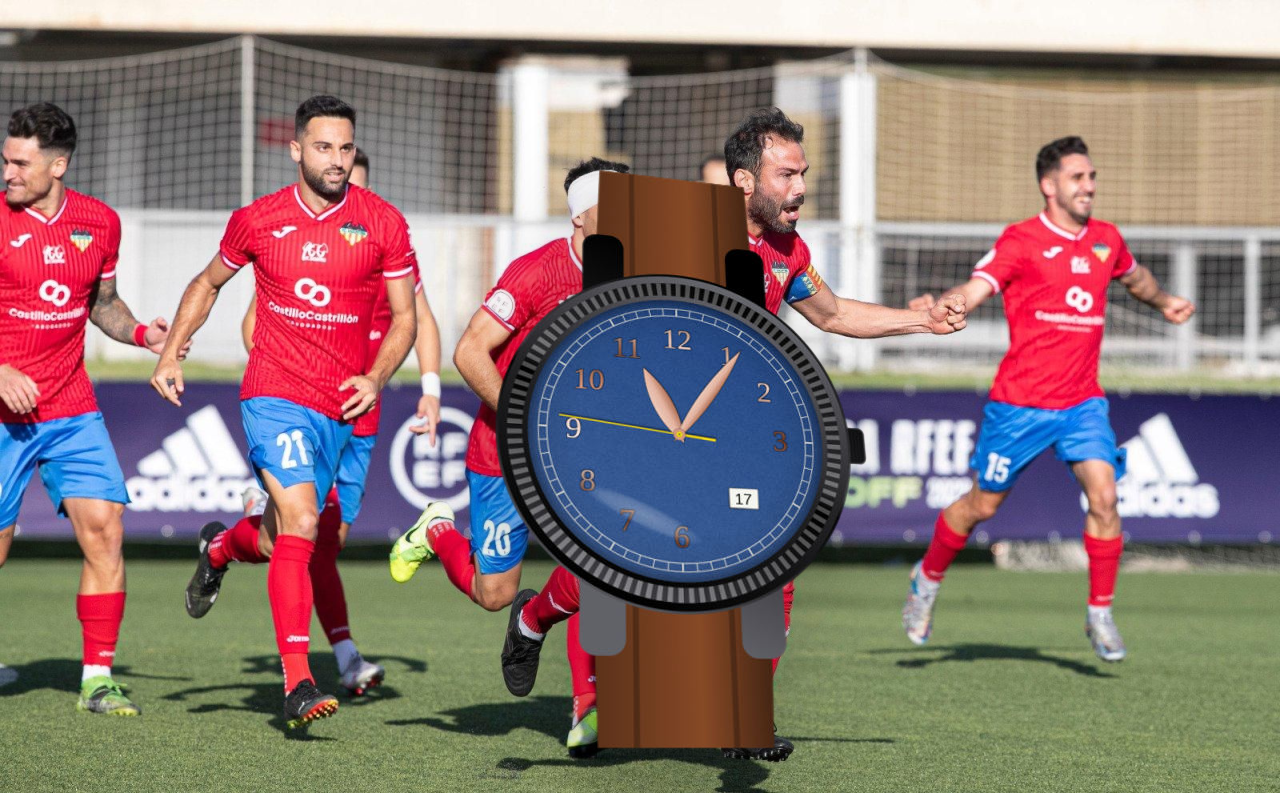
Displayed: 11 h 05 min 46 s
